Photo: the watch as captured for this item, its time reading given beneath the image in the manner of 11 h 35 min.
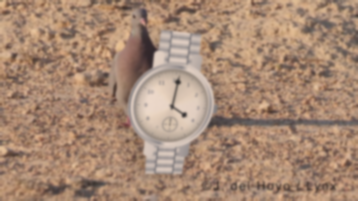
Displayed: 4 h 01 min
